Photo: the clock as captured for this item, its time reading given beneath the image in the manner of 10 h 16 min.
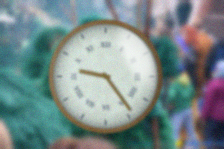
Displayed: 9 h 24 min
